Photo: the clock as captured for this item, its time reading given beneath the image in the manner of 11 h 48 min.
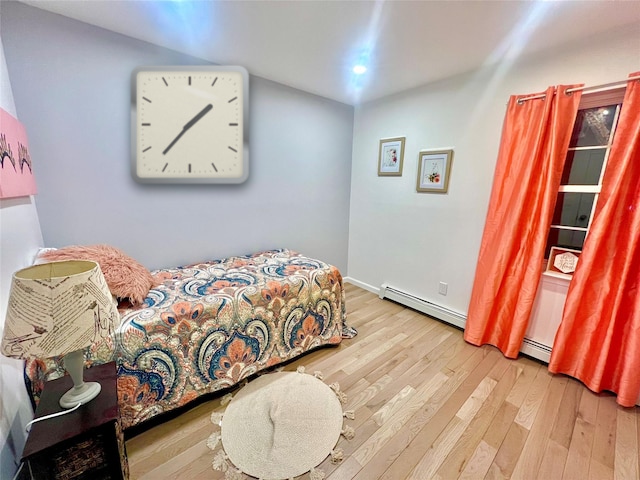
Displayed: 1 h 37 min
